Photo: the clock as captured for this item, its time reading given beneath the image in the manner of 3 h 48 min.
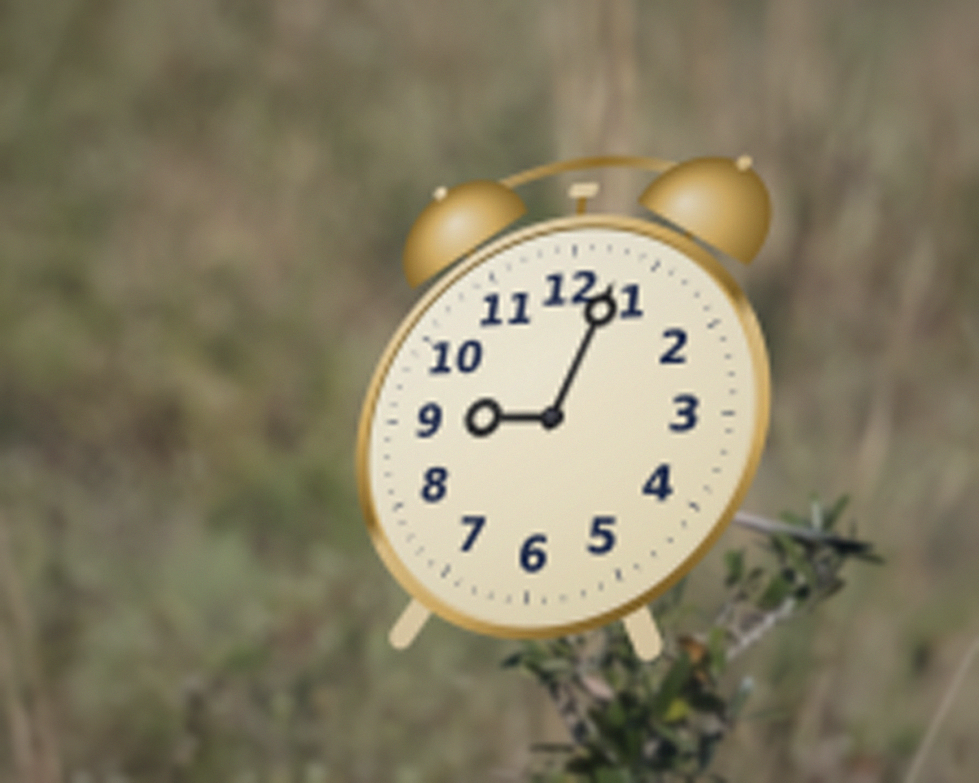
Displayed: 9 h 03 min
